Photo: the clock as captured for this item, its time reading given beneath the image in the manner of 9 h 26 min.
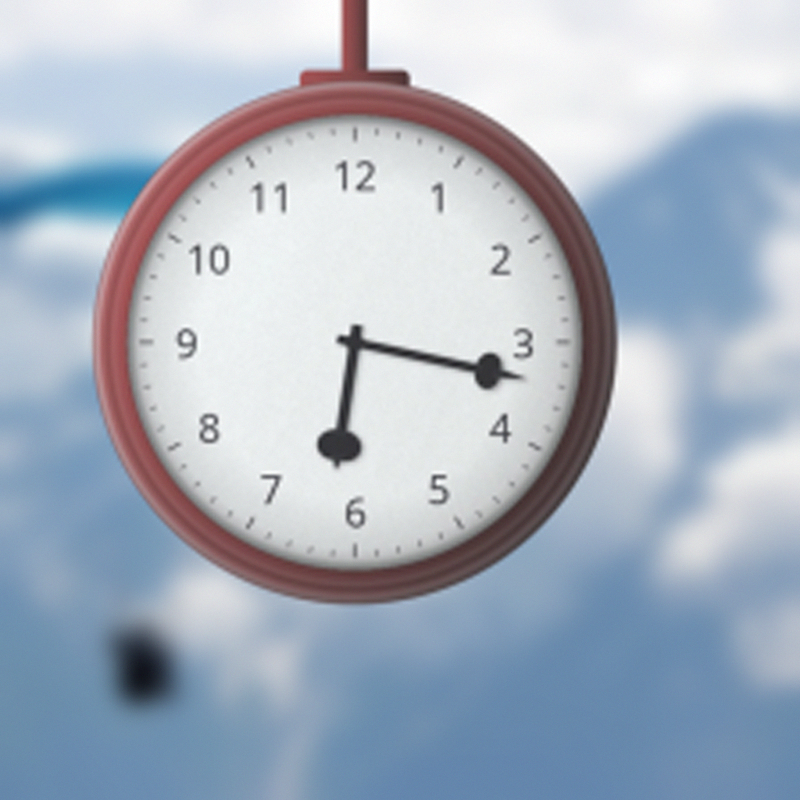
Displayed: 6 h 17 min
